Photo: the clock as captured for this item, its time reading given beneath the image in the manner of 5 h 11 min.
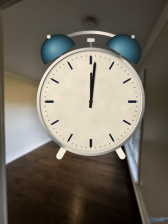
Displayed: 12 h 01 min
